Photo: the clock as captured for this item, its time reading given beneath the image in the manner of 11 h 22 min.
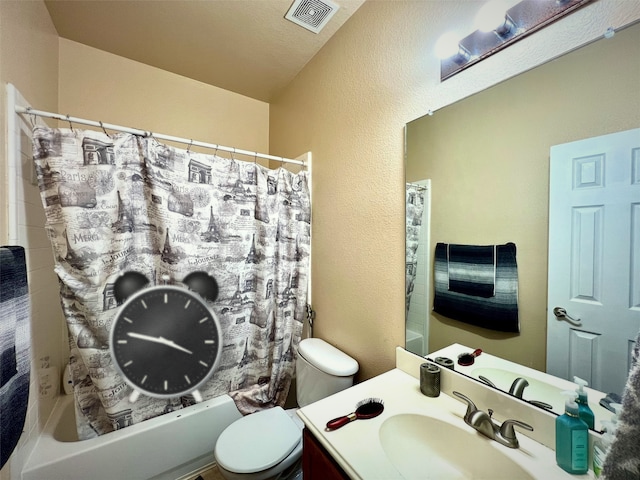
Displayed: 3 h 47 min
